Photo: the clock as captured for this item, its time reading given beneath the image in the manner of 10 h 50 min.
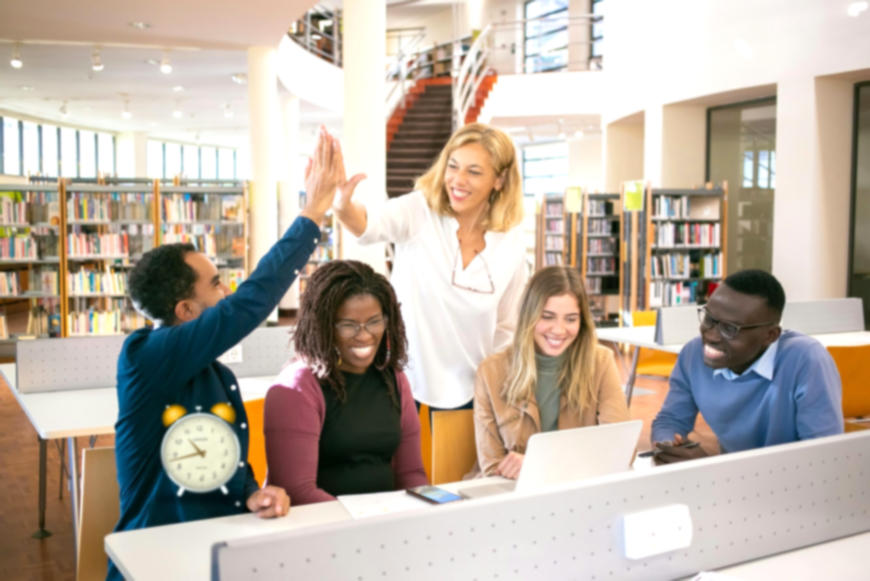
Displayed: 10 h 43 min
